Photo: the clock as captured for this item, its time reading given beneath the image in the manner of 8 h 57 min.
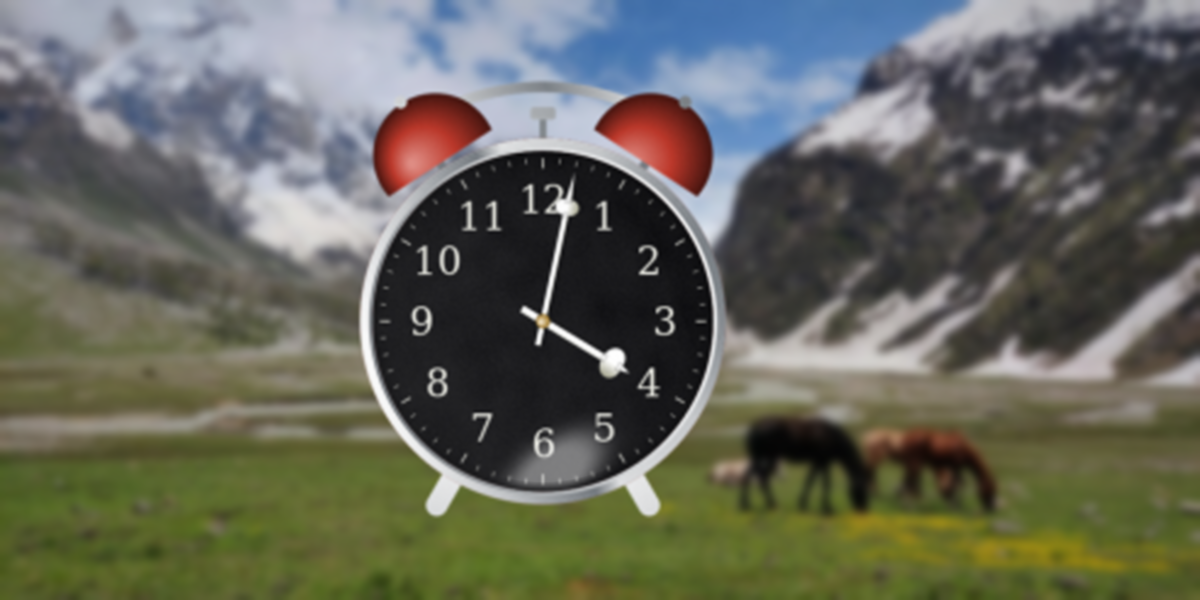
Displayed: 4 h 02 min
